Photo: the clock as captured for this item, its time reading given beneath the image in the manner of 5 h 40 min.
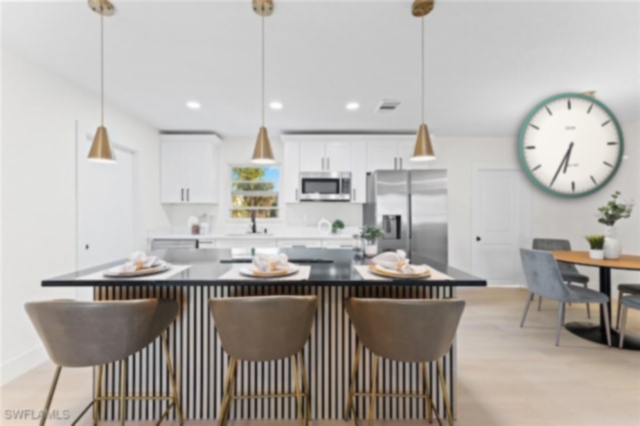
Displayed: 6 h 35 min
